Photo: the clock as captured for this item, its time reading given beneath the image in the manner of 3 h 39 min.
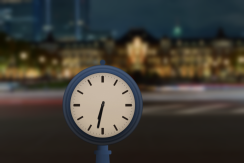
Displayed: 6 h 32 min
